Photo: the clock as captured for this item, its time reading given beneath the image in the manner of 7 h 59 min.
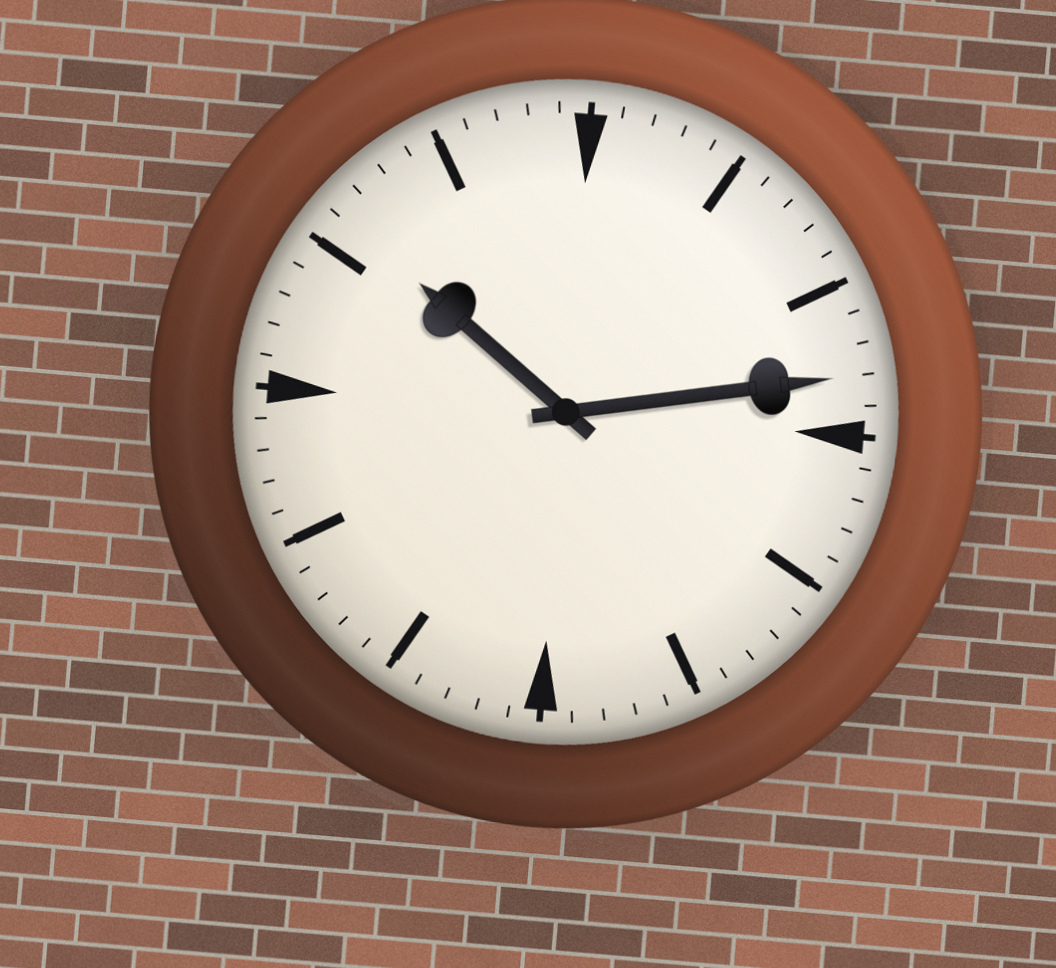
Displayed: 10 h 13 min
